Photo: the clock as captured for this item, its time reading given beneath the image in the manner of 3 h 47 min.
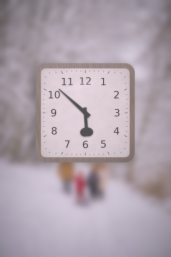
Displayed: 5 h 52 min
